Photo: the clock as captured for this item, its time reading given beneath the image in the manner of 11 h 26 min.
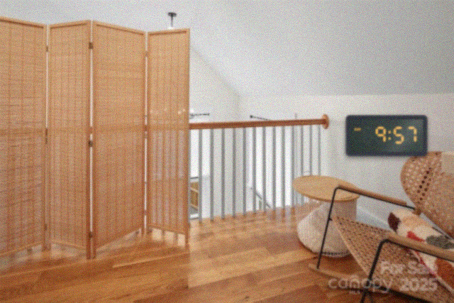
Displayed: 9 h 57 min
